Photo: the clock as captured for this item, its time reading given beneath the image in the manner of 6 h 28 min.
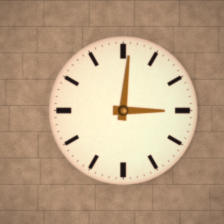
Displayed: 3 h 01 min
